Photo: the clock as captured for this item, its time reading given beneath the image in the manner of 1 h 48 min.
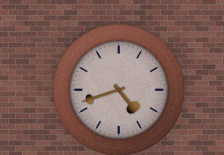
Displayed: 4 h 42 min
